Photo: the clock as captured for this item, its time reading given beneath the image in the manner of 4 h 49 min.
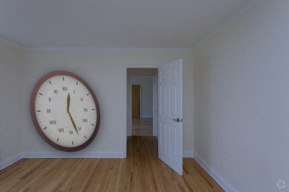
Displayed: 12 h 27 min
